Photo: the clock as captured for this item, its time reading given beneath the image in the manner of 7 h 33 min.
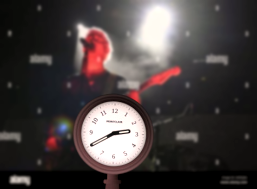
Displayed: 2 h 40 min
